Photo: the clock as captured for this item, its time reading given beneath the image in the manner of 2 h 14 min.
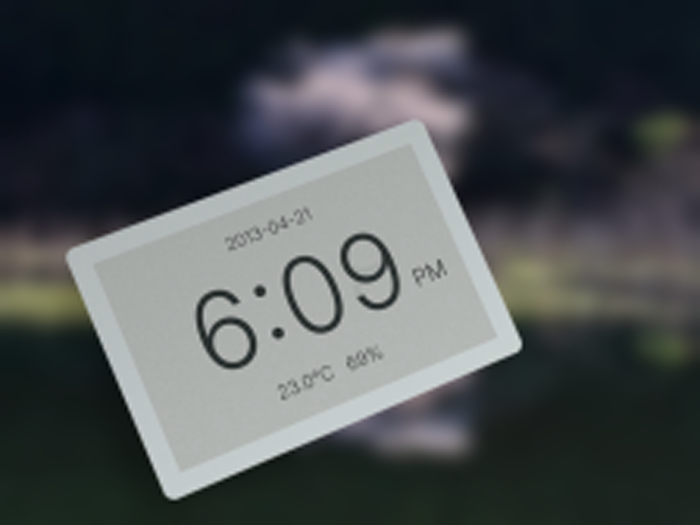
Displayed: 6 h 09 min
